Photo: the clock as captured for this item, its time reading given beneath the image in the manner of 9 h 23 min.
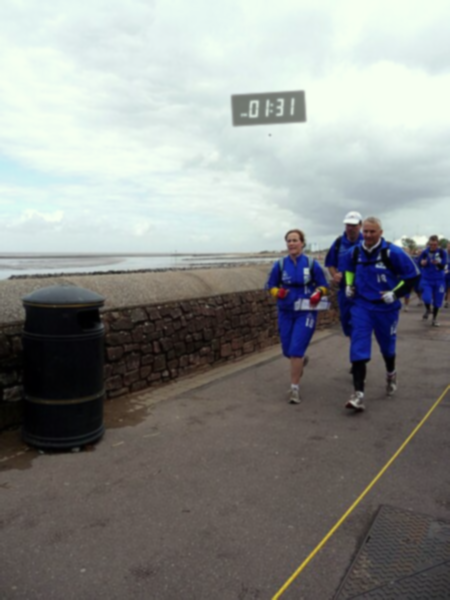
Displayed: 1 h 31 min
